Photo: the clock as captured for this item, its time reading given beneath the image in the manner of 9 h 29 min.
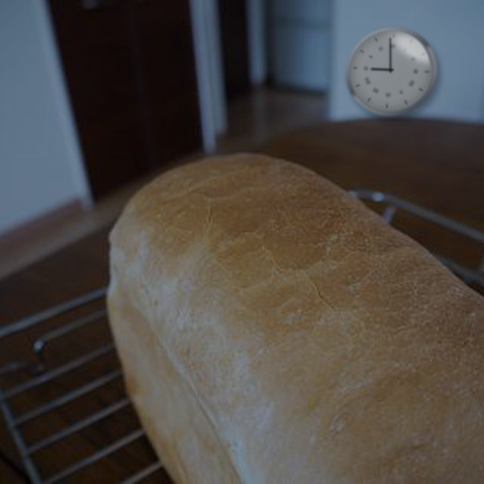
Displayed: 8 h 59 min
